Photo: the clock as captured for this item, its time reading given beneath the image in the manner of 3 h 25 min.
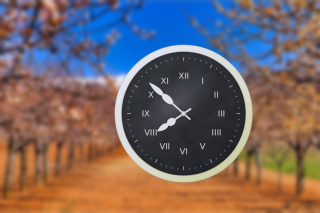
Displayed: 7 h 52 min
